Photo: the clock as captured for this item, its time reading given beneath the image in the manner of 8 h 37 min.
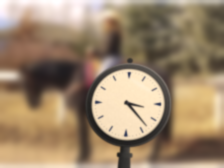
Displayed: 3 h 23 min
